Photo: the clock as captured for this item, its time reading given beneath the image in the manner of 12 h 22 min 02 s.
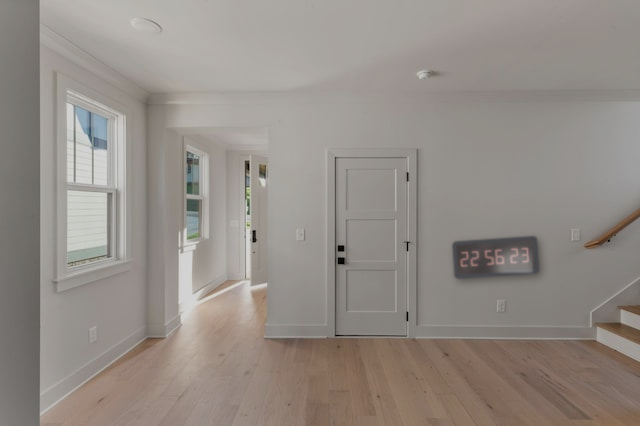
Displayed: 22 h 56 min 23 s
